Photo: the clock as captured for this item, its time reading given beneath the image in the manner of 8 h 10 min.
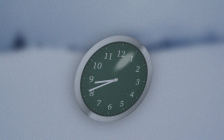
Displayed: 8 h 41 min
